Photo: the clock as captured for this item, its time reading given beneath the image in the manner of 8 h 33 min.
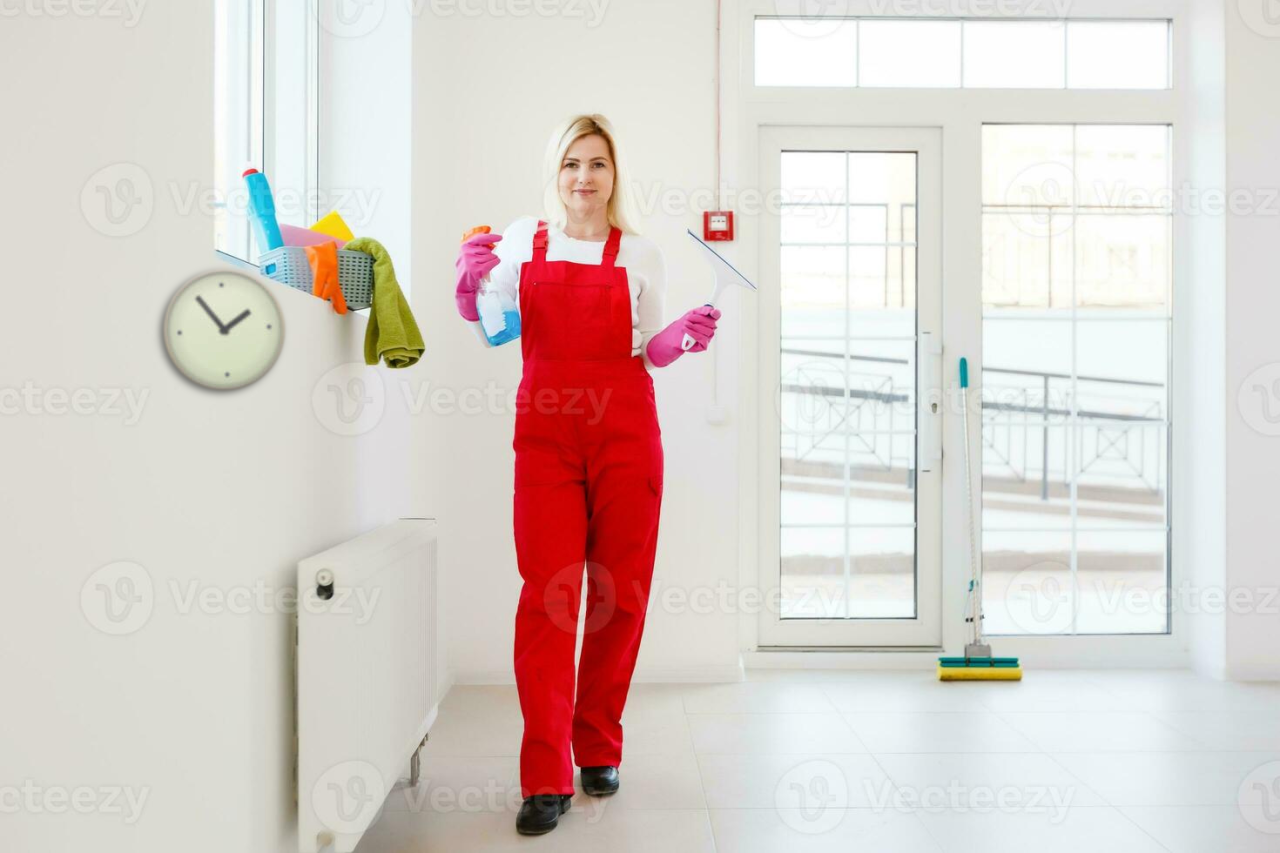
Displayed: 1 h 54 min
